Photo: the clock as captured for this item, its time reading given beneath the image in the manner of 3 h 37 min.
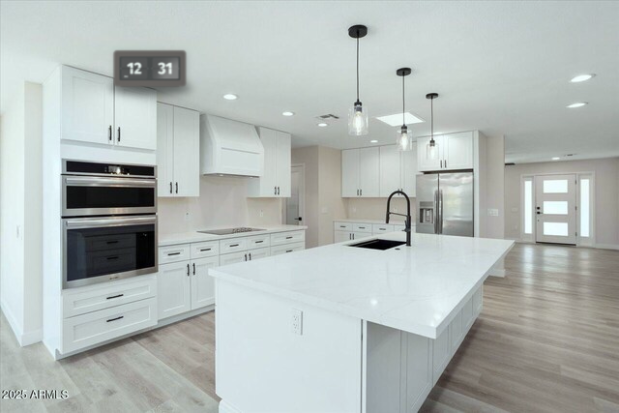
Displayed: 12 h 31 min
